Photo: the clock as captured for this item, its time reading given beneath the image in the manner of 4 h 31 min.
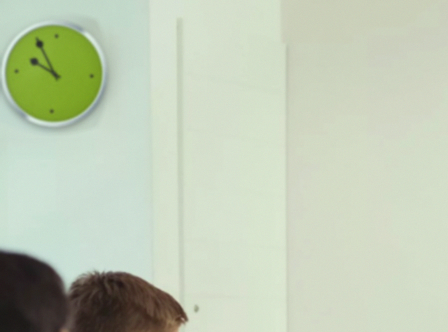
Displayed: 9 h 55 min
